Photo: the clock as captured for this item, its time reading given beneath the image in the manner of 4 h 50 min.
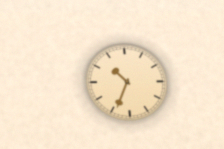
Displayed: 10 h 34 min
